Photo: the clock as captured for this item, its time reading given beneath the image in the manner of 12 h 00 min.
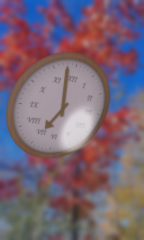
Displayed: 6 h 58 min
